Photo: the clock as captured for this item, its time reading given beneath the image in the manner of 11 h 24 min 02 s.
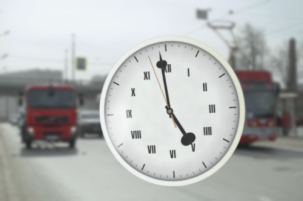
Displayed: 4 h 58 min 57 s
